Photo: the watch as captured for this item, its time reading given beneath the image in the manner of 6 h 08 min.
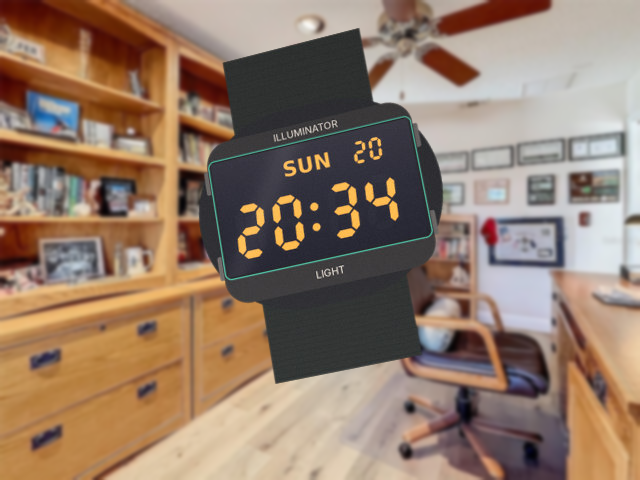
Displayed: 20 h 34 min
